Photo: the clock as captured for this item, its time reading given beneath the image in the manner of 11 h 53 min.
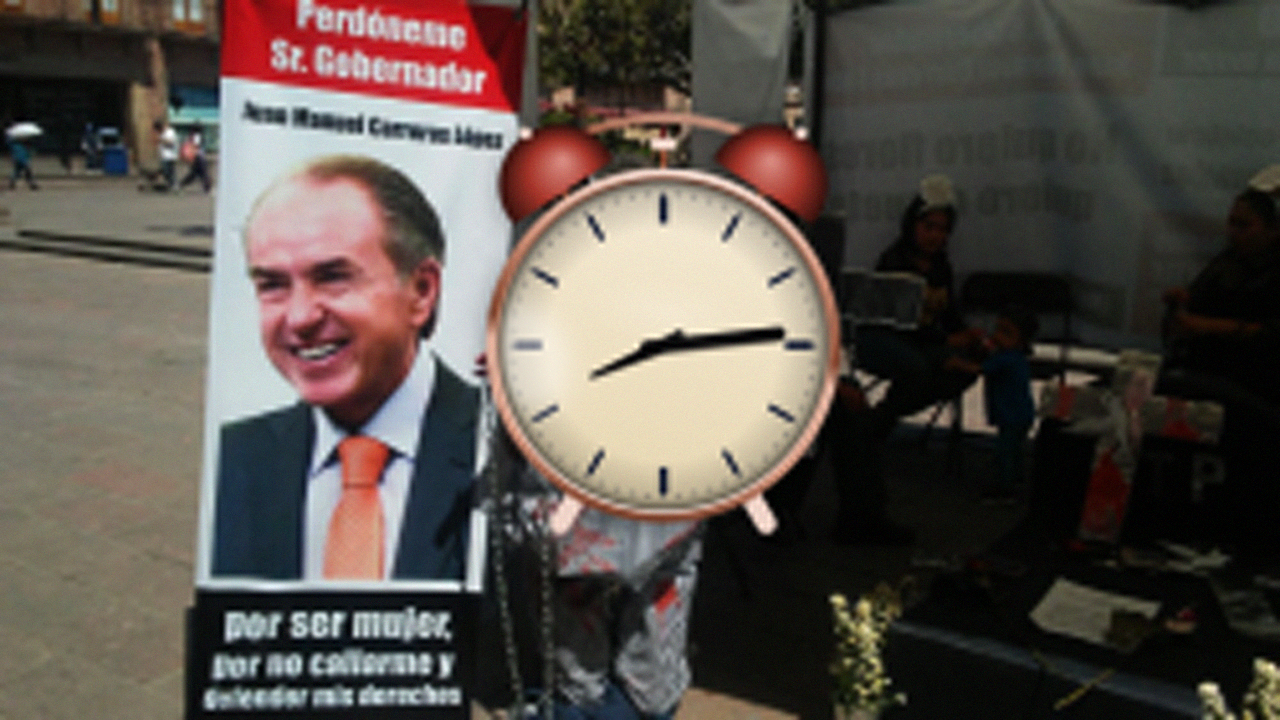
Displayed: 8 h 14 min
